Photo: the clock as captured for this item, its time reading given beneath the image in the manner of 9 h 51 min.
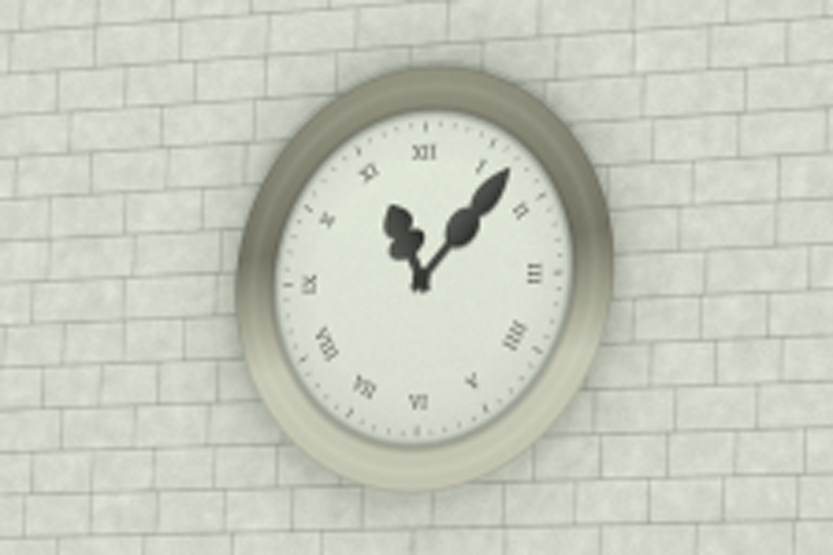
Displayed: 11 h 07 min
